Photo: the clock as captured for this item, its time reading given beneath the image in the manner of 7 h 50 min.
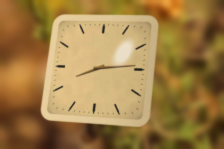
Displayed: 8 h 14 min
